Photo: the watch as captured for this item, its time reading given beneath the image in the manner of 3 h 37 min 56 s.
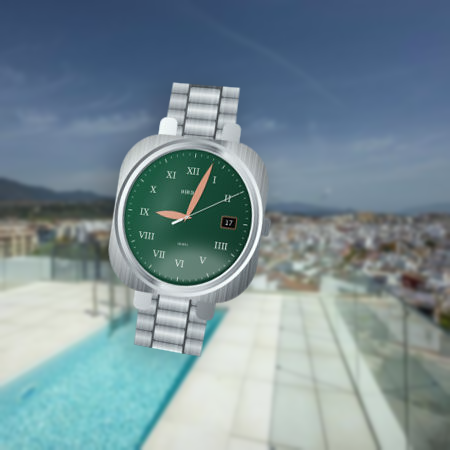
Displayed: 9 h 03 min 10 s
